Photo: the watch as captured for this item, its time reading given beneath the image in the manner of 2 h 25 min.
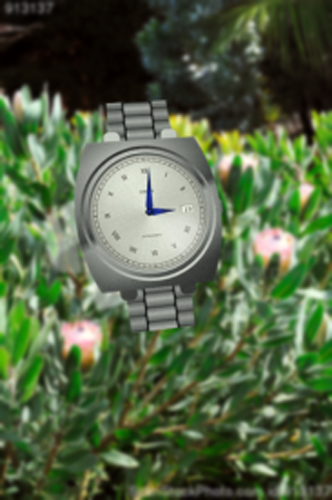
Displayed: 3 h 01 min
